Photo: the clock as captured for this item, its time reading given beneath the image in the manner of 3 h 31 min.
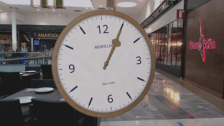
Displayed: 1 h 05 min
